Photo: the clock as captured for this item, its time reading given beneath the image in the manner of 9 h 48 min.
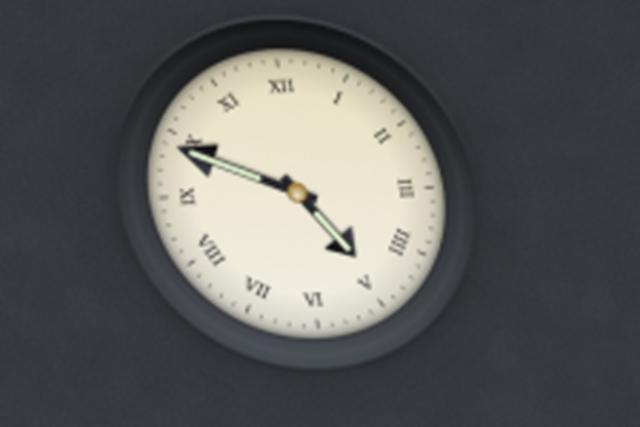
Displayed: 4 h 49 min
